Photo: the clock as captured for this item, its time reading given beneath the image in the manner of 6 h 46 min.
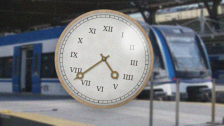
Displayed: 4 h 38 min
